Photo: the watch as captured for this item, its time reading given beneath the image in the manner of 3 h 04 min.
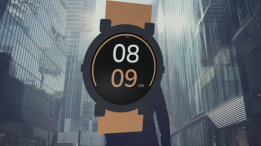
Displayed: 8 h 09 min
